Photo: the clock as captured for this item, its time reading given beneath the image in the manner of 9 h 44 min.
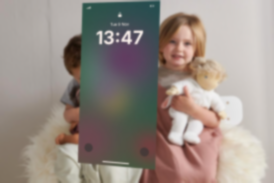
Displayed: 13 h 47 min
